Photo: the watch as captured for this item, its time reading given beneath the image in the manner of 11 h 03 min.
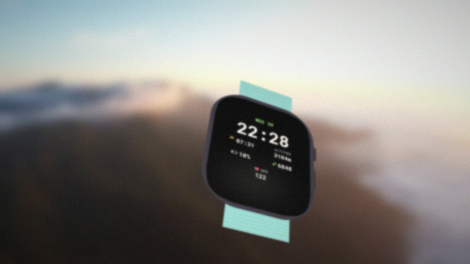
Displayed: 22 h 28 min
